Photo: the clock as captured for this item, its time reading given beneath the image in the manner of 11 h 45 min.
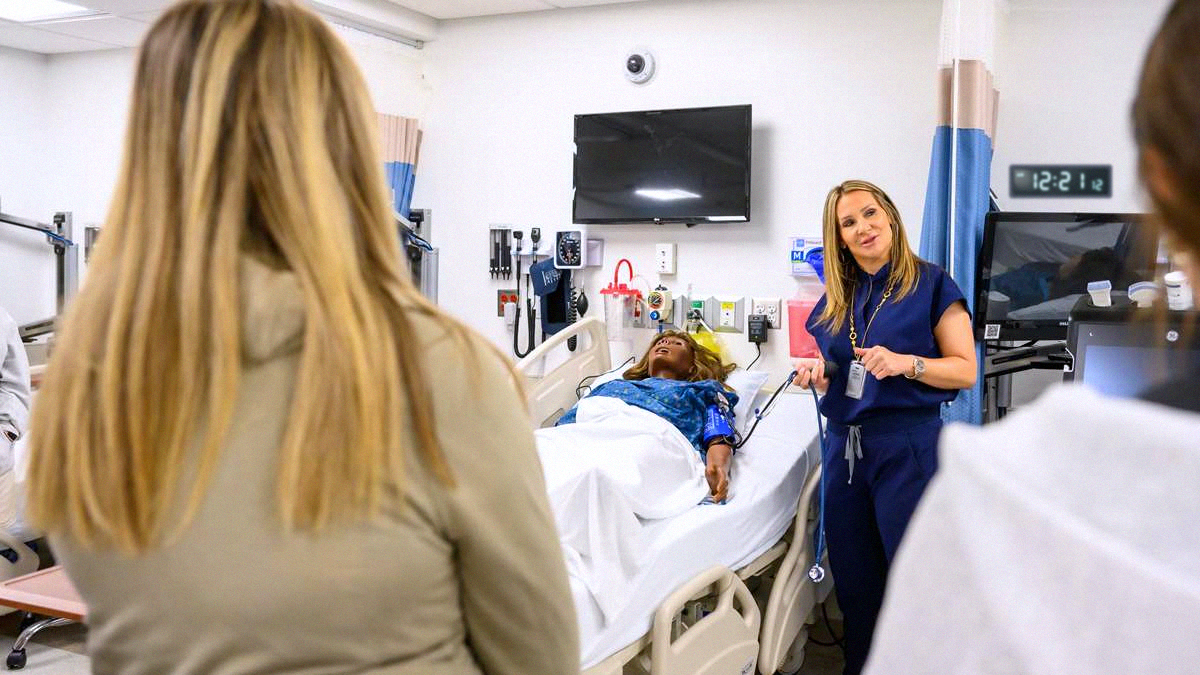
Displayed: 12 h 21 min
